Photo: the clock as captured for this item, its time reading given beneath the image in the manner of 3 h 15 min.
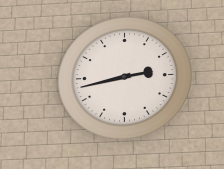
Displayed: 2 h 43 min
